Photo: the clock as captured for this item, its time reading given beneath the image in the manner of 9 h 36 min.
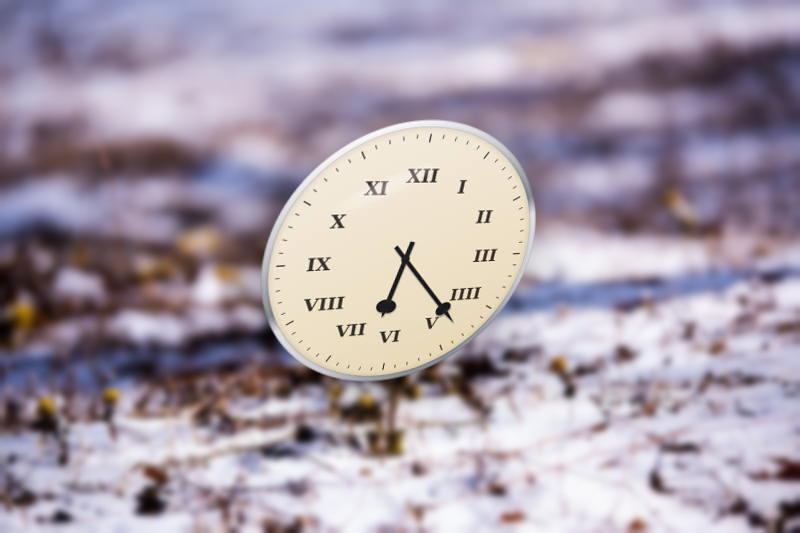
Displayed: 6 h 23 min
